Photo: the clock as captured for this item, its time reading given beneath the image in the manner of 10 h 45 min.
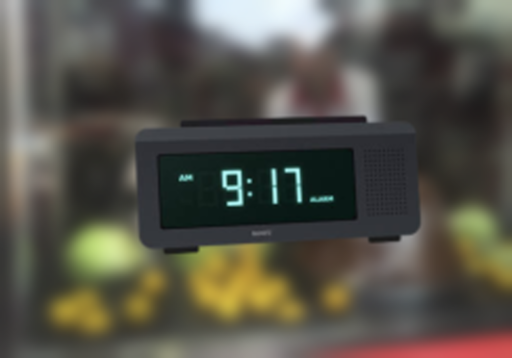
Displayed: 9 h 17 min
